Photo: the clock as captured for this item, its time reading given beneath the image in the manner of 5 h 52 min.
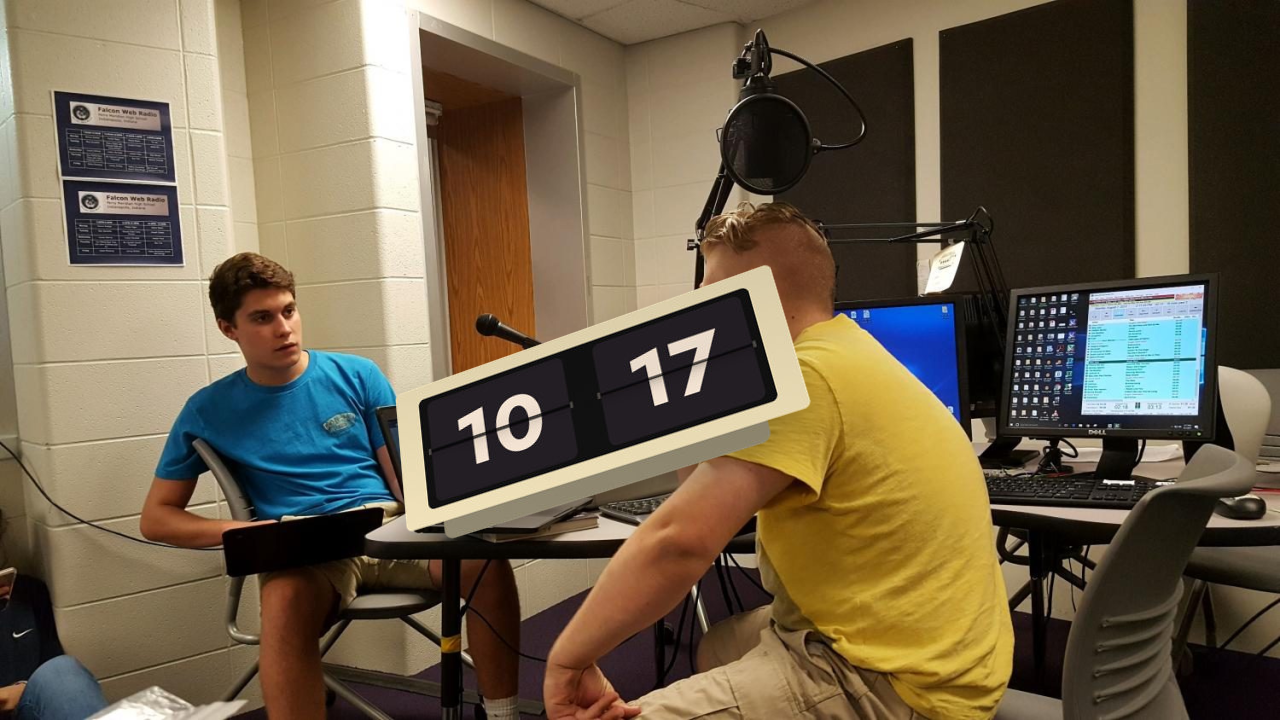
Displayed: 10 h 17 min
